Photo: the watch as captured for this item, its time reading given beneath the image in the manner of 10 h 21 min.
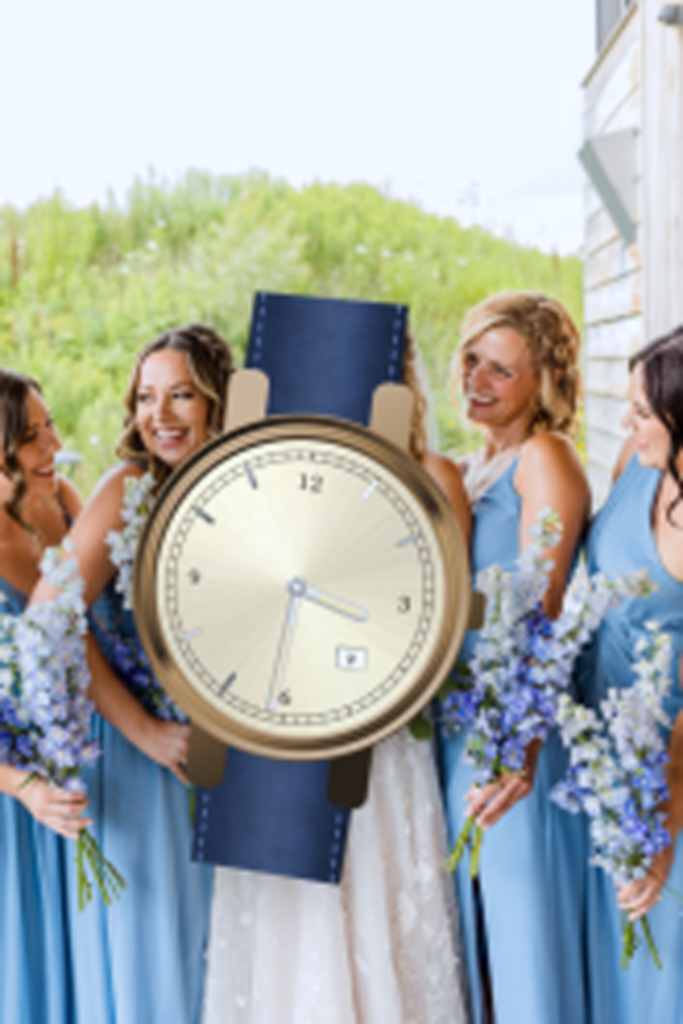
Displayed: 3 h 31 min
